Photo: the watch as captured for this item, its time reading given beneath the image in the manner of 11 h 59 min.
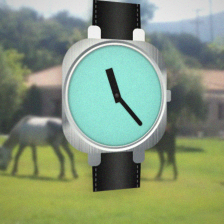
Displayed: 11 h 23 min
